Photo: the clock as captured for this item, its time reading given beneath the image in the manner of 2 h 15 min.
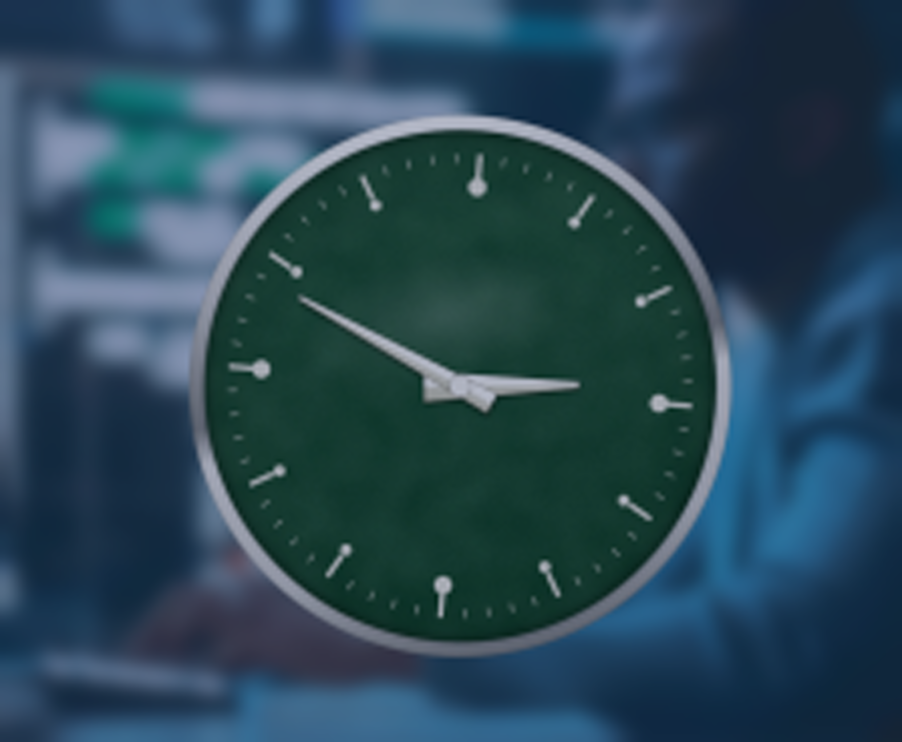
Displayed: 2 h 49 min
